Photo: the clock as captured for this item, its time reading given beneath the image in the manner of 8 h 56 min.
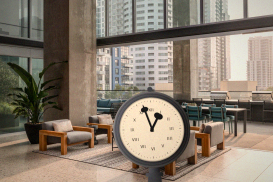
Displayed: 12 h 57 min
